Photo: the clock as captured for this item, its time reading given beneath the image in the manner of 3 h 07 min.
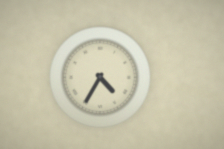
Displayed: 4 h 35 min
